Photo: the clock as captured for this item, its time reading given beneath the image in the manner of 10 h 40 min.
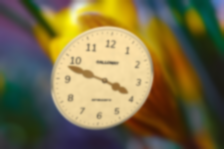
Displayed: 3 h 48 min
